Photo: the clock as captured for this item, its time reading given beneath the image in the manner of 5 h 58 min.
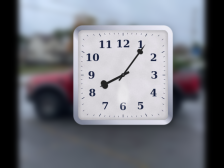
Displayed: 8 h 06 min
